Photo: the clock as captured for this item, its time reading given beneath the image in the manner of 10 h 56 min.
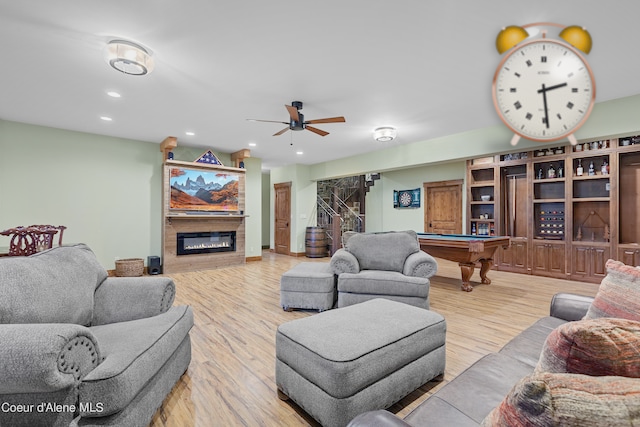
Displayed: 2 h 29 min
